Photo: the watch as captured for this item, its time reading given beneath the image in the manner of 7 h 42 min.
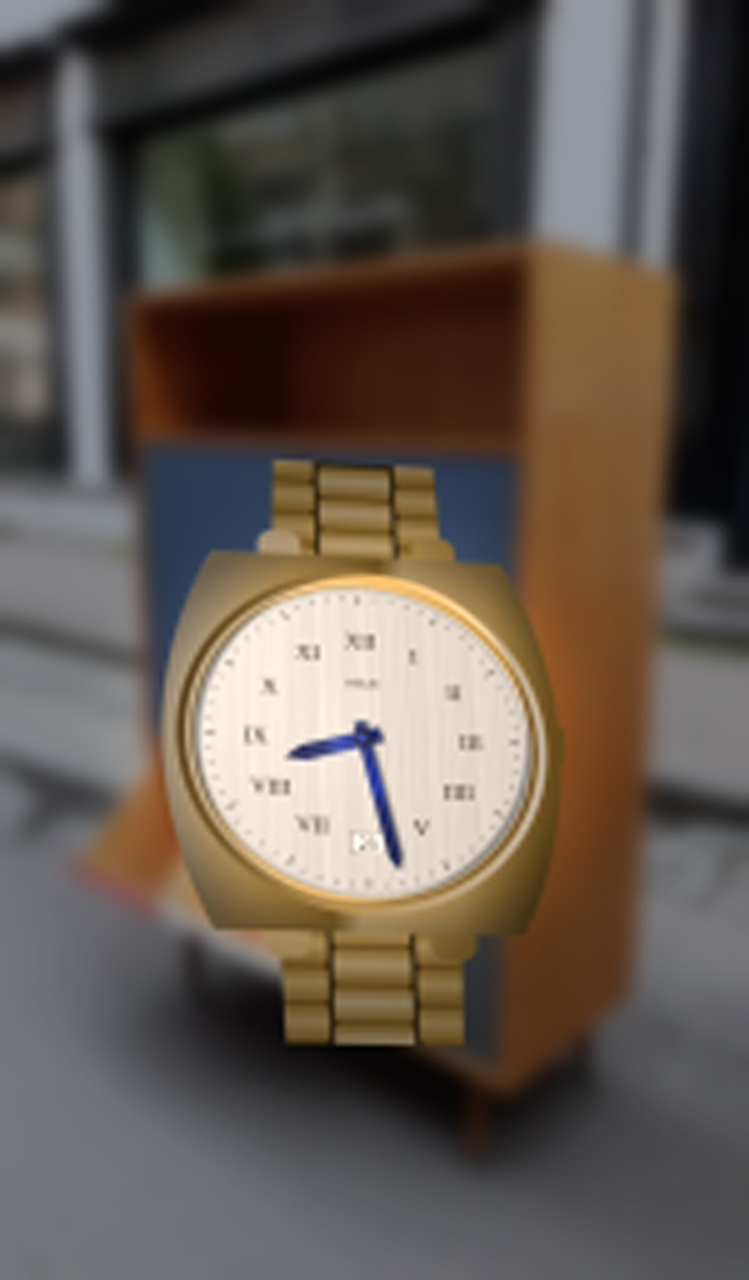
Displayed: 8 h 28 min
